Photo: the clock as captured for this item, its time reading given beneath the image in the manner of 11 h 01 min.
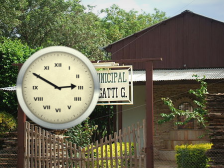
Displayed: 2 h 50 min
